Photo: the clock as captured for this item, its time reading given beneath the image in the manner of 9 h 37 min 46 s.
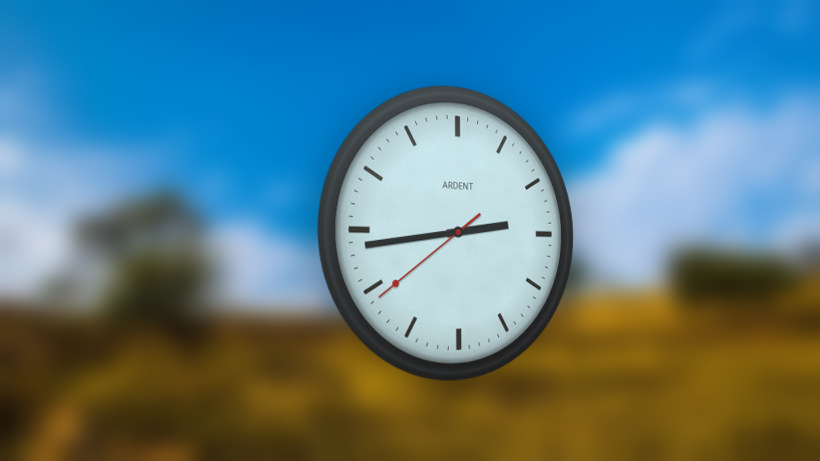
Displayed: 2 h 43 min 39 s
